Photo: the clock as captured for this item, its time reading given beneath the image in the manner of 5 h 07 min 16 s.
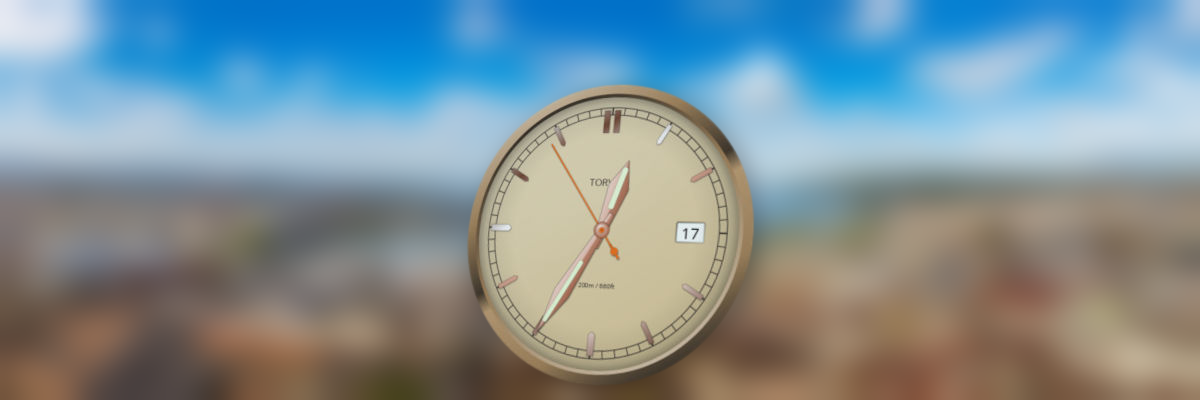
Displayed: 12 h 34 min 54 s
